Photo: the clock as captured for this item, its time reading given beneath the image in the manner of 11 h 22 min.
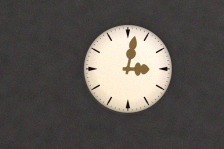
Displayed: 3 h 02 min
